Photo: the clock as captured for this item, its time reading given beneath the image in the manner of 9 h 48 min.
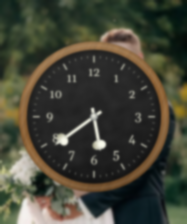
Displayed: 5 h 39 min
